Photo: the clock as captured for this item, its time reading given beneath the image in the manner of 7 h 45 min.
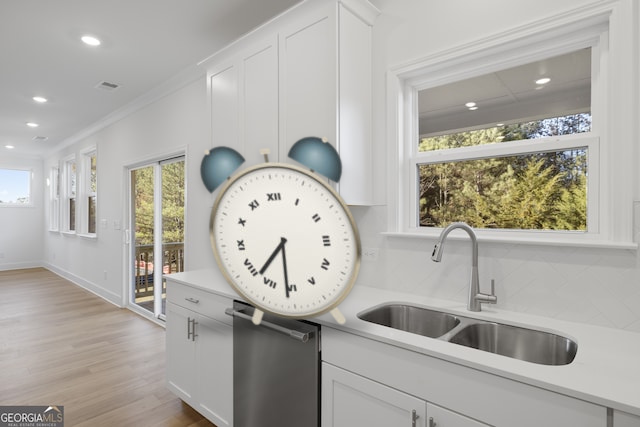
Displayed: 7 h 31 min
